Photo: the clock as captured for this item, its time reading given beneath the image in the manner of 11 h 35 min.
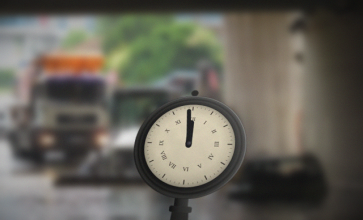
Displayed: 11 h 59 min
